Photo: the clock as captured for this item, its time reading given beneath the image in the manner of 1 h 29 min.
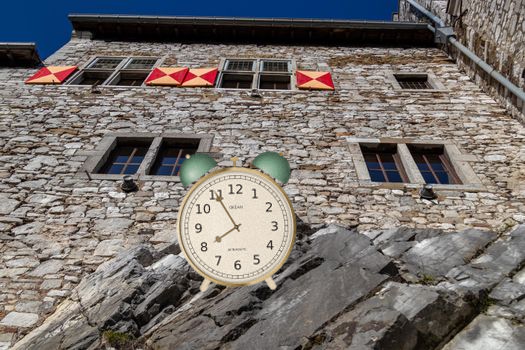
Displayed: 7 h 55 min
